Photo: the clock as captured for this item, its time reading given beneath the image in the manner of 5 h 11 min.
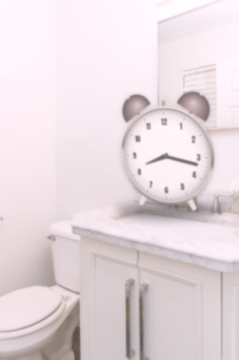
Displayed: 8 h 17 min
